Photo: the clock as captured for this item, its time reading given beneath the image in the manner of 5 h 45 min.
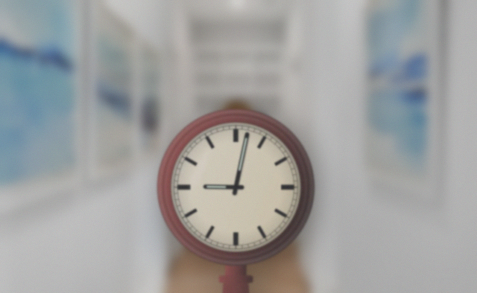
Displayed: 9 h 02 min
